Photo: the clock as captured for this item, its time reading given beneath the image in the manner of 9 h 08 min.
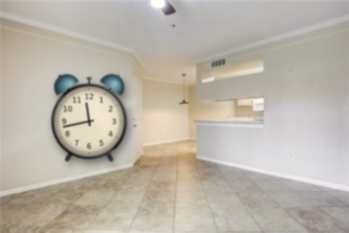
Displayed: 11 h 43 min
